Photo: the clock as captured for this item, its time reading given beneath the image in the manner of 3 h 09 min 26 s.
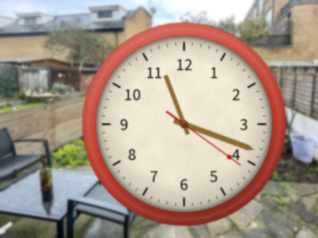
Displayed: 11 h 18 min 21 s
